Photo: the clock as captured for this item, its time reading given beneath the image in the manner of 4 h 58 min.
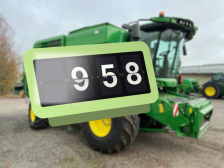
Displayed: 9 h 58 min
